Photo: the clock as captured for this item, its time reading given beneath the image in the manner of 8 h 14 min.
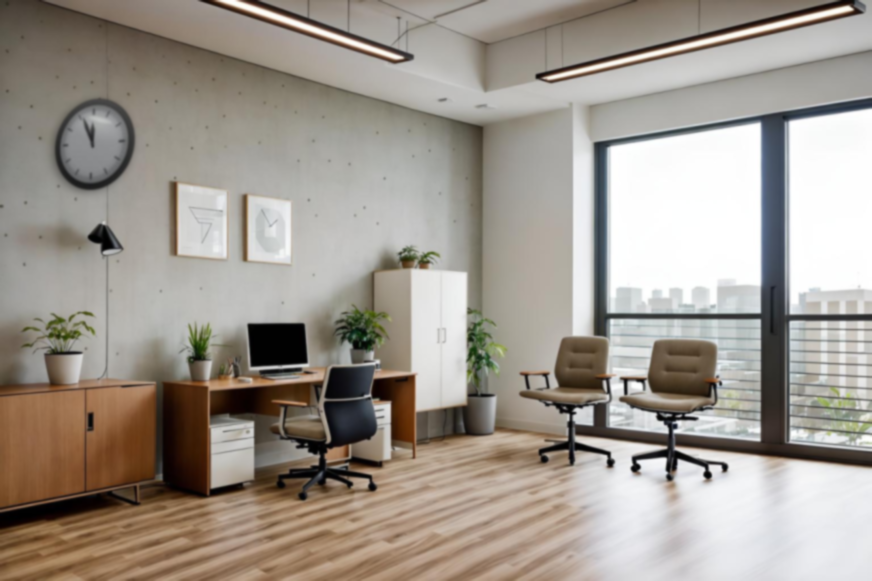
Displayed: 11 h 56 min
